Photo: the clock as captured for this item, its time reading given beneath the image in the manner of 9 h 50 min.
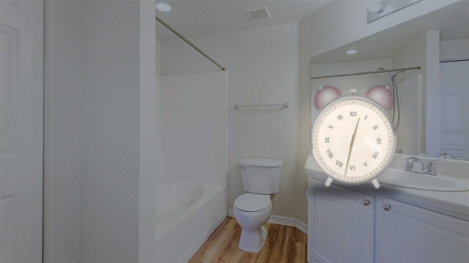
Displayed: 12 h 32 min
